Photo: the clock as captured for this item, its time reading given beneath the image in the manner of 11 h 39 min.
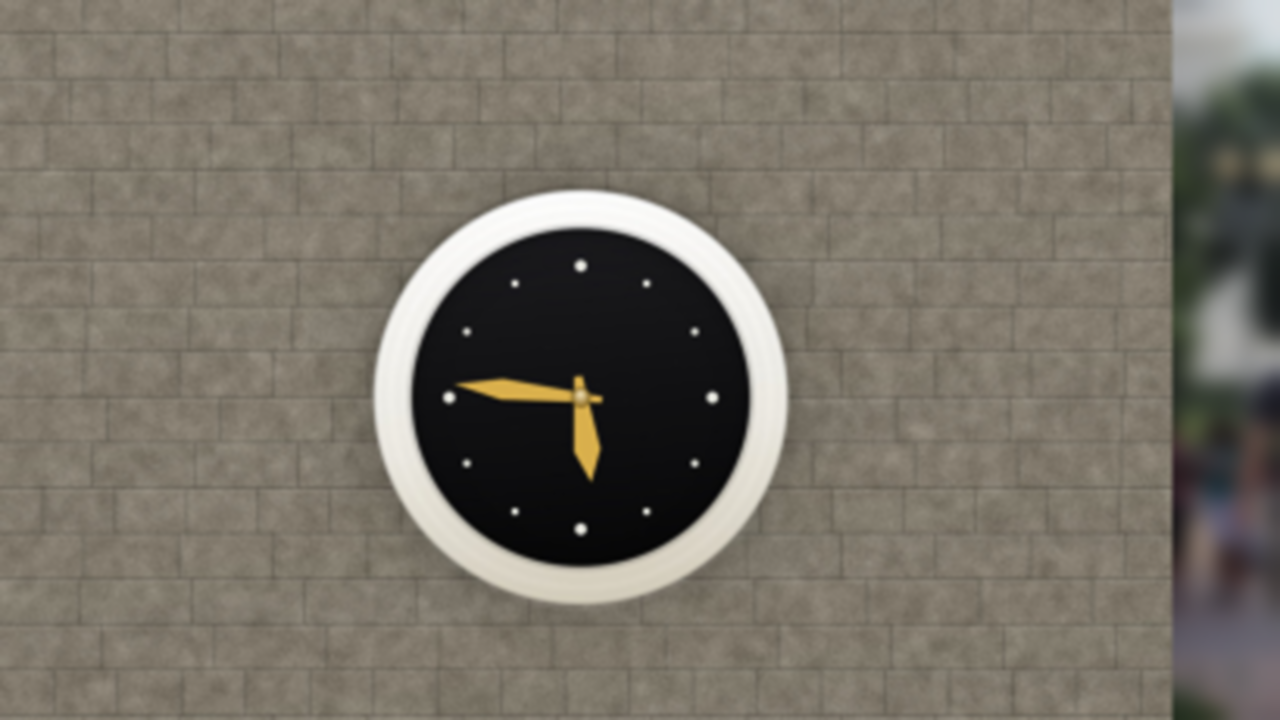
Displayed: 5 h 46 min
